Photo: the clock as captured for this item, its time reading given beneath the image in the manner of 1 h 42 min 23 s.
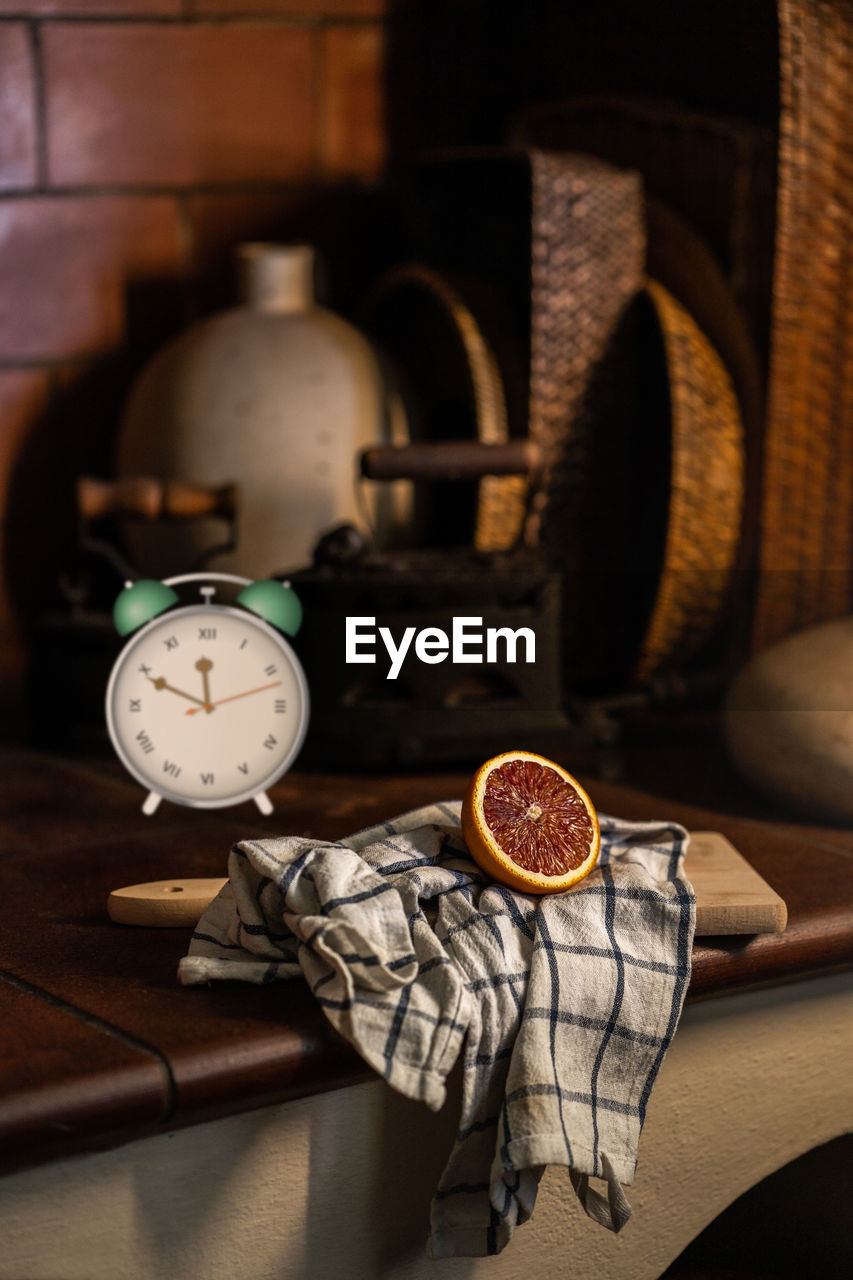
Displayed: 11 h 49 min 12 s
